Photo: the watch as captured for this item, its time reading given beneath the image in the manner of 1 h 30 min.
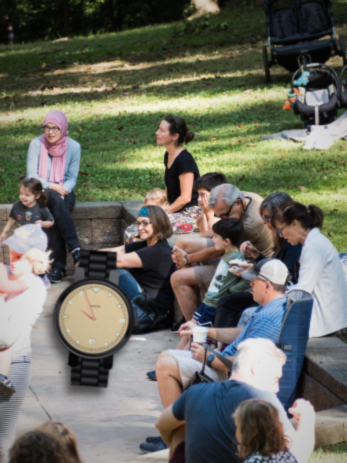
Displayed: 9 h 56 min
